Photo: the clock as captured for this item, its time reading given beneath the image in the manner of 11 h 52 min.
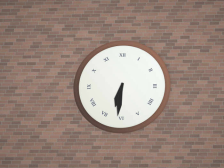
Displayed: 6 h 31 min
